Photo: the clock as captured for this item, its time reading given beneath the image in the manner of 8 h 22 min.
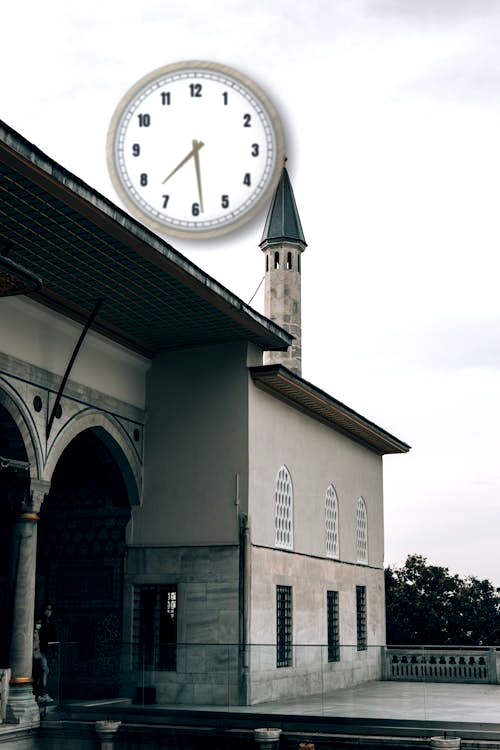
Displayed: 7 h 29 min
